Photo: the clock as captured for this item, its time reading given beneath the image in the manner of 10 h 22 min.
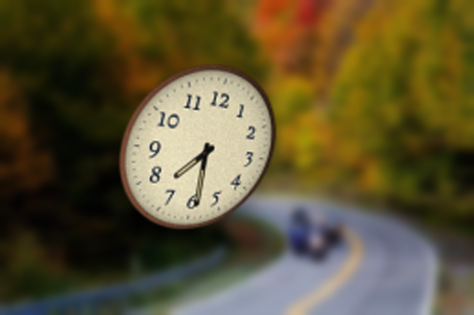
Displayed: 7 h 29 min
